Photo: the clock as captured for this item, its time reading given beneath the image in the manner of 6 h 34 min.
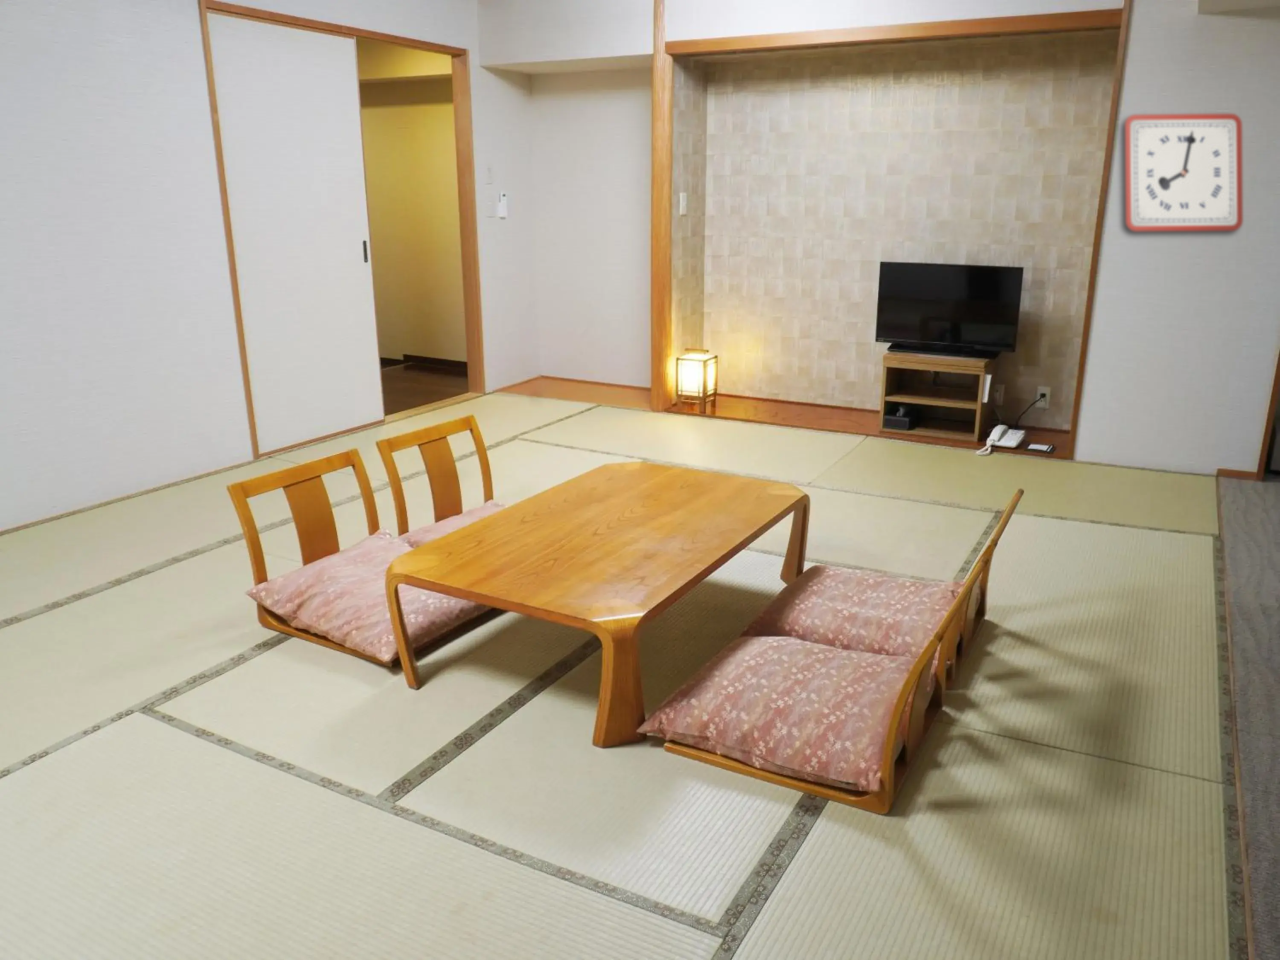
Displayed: 8 h 02 min
